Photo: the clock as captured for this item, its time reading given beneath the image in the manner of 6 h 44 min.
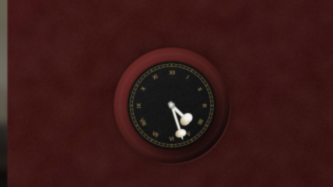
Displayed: 4 h 27 min
